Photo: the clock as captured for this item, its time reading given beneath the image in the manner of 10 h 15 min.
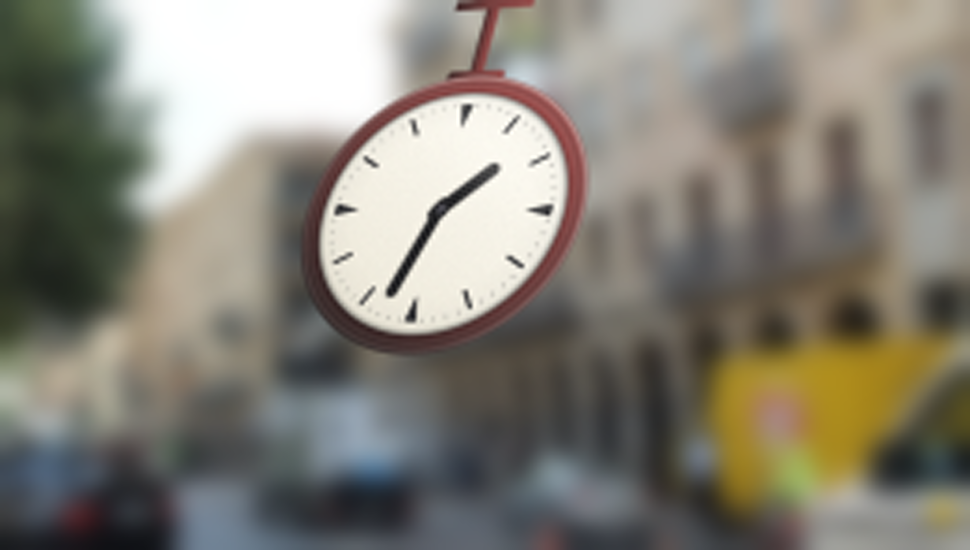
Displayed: 1 h 33 min
